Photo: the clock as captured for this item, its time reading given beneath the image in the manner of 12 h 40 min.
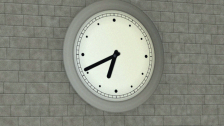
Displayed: 6 h 41 min
